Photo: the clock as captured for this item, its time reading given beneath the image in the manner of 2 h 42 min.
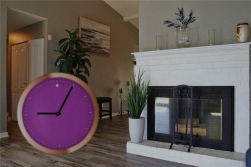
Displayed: 9 h 05 min
